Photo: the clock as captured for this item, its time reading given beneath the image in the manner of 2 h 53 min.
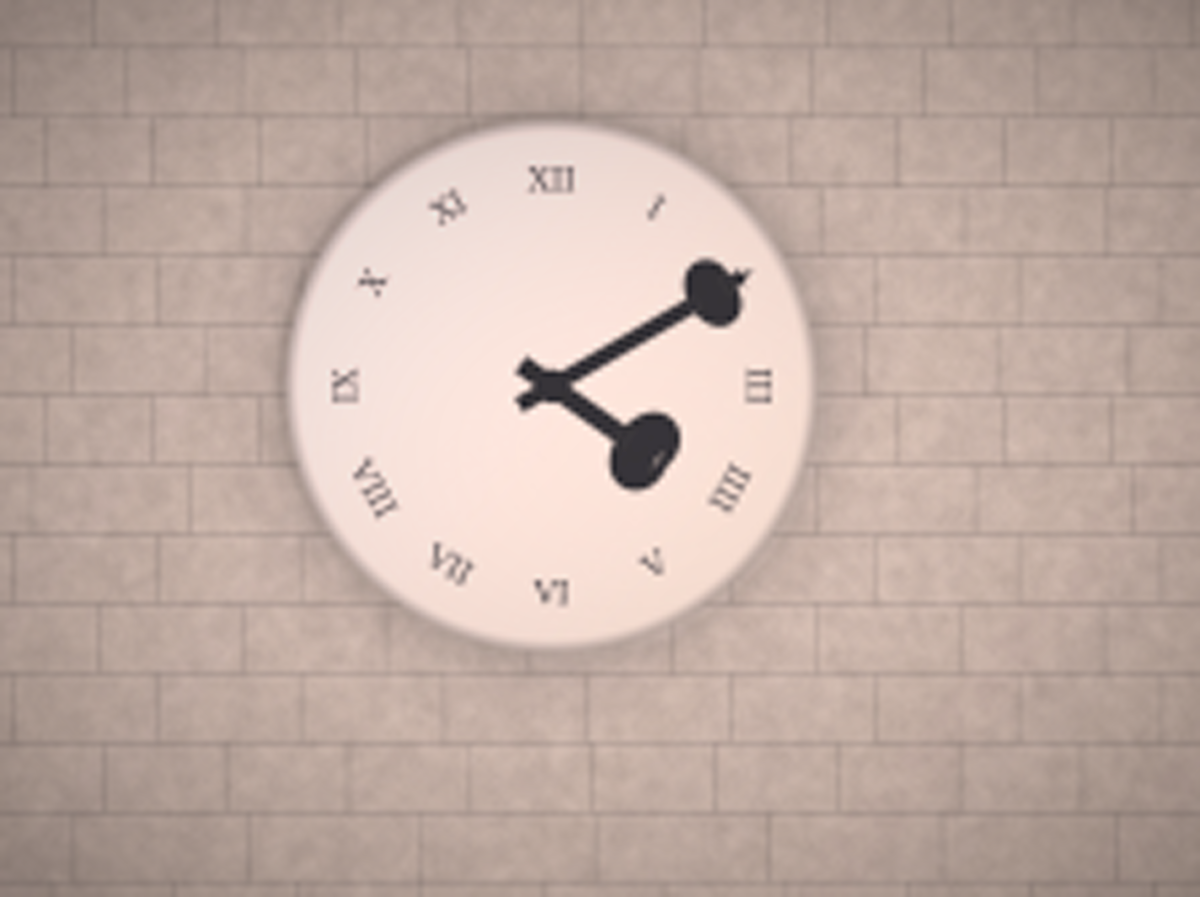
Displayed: 4 h 10 min
